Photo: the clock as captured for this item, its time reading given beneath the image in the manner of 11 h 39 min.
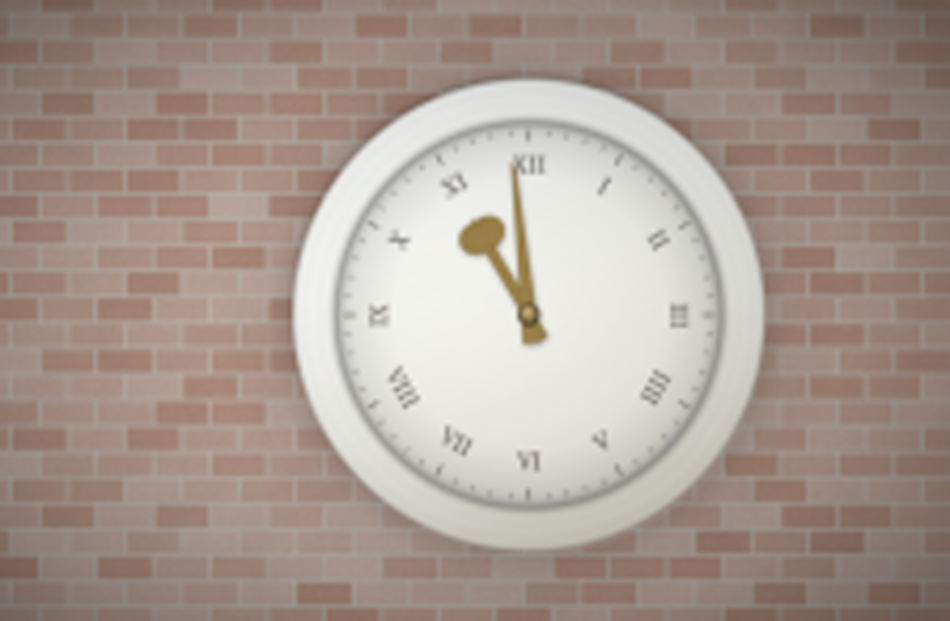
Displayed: 10 h 59 min
